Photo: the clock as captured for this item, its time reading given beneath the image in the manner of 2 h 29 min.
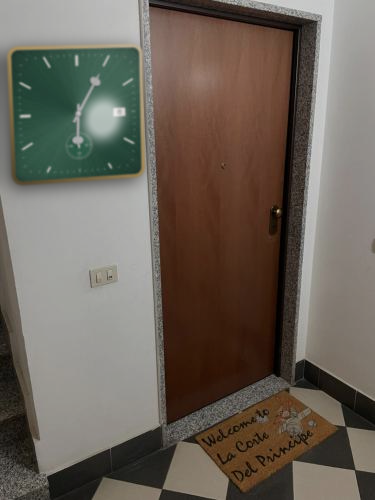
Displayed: 6 h 05 min
